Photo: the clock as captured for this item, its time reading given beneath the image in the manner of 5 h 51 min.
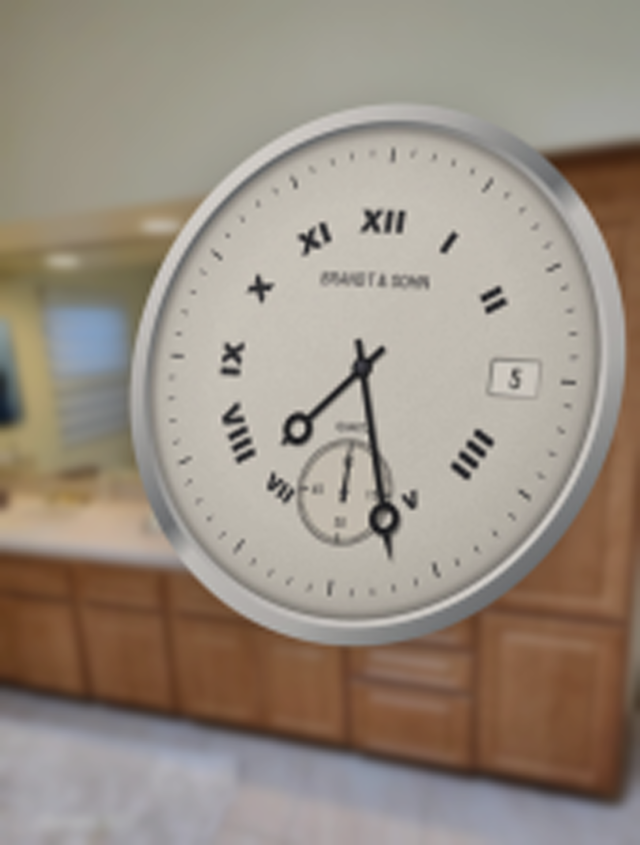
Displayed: 7 h 27 min
